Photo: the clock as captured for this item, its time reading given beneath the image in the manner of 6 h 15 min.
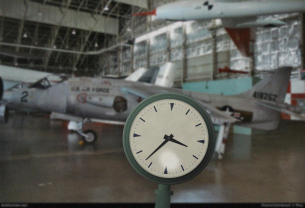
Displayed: 3 h 37 min
